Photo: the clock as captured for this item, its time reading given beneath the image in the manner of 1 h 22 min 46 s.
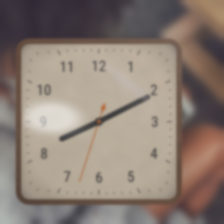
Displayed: 8 h 10 min 33 s
